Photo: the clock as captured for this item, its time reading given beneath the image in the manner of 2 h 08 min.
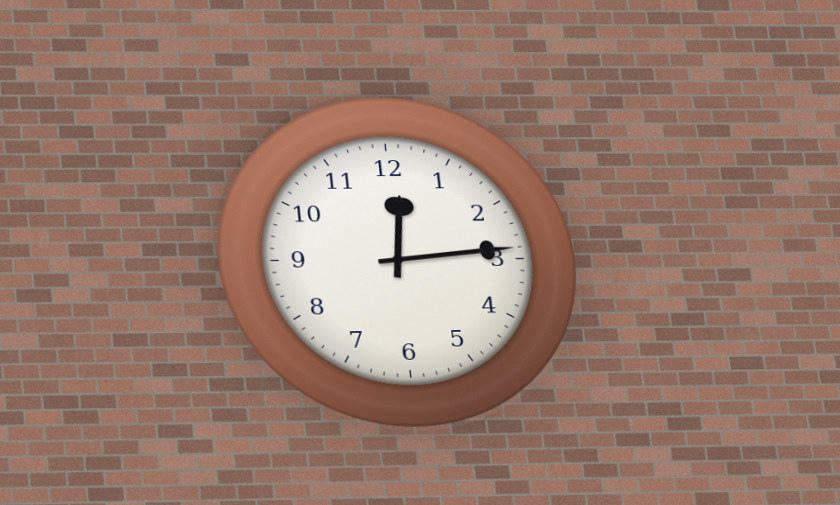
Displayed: 12 h 14 min
